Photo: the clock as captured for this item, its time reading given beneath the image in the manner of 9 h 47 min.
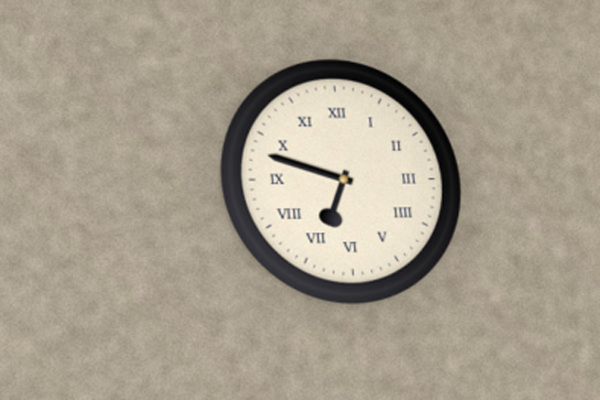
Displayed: 6 h 48 min
